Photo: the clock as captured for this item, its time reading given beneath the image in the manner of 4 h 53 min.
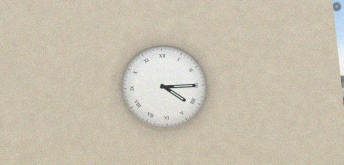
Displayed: 4 h 15 min
